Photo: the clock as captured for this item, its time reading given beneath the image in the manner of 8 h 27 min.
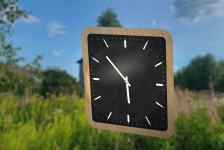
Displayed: 5 h 53 min
